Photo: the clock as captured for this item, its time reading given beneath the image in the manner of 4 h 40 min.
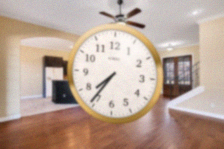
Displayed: 7 h 36 min
